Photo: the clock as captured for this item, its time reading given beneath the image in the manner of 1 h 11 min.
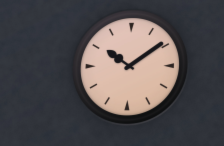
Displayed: 10 h 09 min
